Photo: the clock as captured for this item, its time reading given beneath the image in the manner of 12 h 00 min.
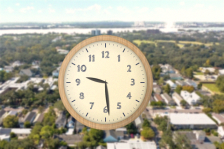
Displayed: 9 h 29 min
